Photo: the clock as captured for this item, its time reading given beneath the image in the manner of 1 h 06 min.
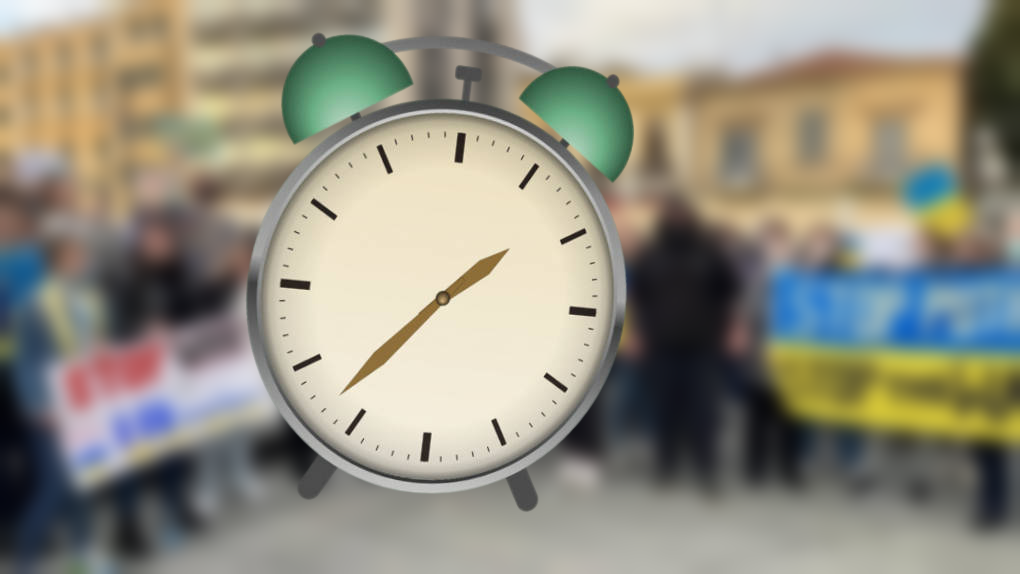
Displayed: 1 h 37 min
